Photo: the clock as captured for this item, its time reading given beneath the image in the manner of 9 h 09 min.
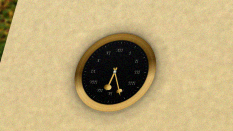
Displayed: 6 h 26 min
